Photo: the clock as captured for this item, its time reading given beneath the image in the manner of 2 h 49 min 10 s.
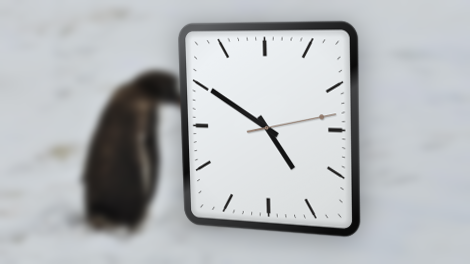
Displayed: 4 h 50 min 13 s
